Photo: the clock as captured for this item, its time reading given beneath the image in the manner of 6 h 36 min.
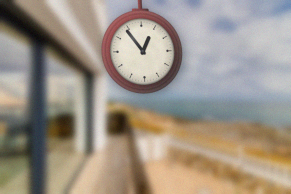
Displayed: 12 h 54 min
